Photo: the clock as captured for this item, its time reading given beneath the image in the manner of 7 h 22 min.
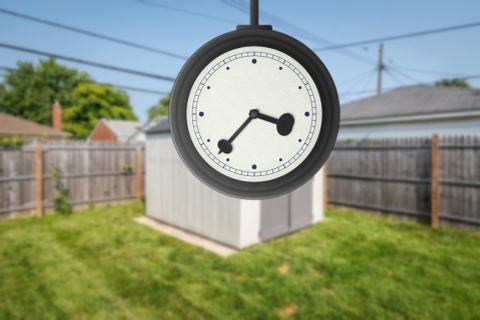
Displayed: 3 h 37 min
